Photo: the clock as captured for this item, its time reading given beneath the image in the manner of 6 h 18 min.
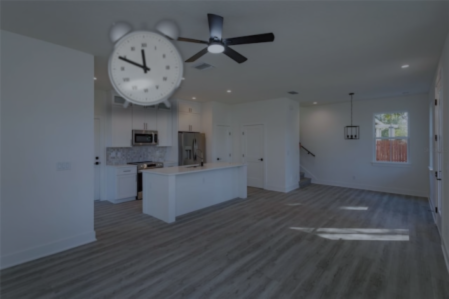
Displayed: 11 h 49 min
